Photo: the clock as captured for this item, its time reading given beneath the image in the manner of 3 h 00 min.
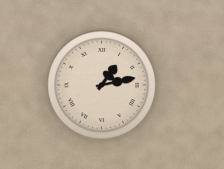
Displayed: 1 h 13 min
